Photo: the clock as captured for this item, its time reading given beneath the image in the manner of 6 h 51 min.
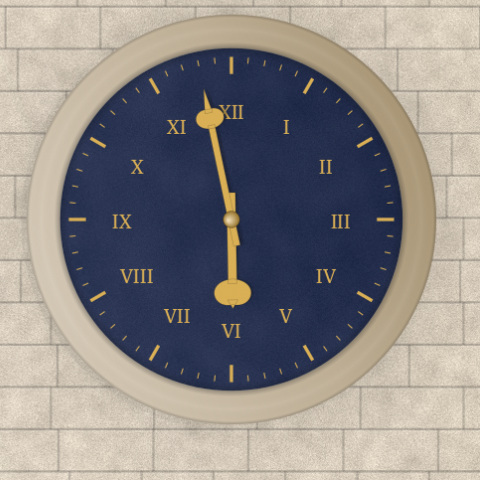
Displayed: 5 h 58 min
